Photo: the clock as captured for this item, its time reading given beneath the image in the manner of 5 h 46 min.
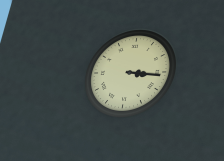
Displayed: 3 h 16 min
